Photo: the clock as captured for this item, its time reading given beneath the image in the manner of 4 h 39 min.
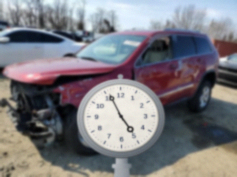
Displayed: 4 h 56 min
